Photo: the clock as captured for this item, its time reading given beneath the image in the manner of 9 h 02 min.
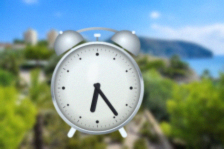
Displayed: 6 h 24 min
